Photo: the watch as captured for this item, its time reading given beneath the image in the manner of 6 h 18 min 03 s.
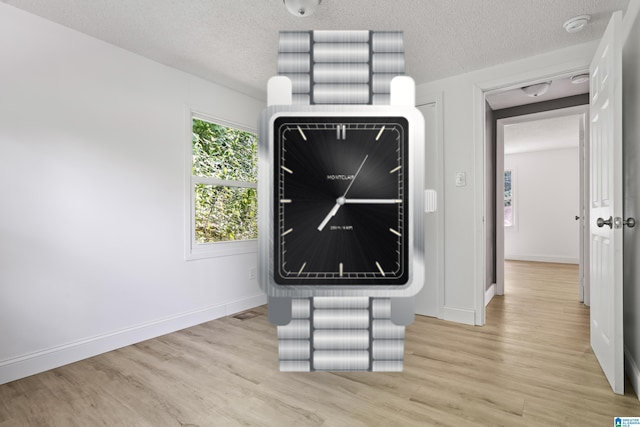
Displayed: 7 h 15 min 05 s
